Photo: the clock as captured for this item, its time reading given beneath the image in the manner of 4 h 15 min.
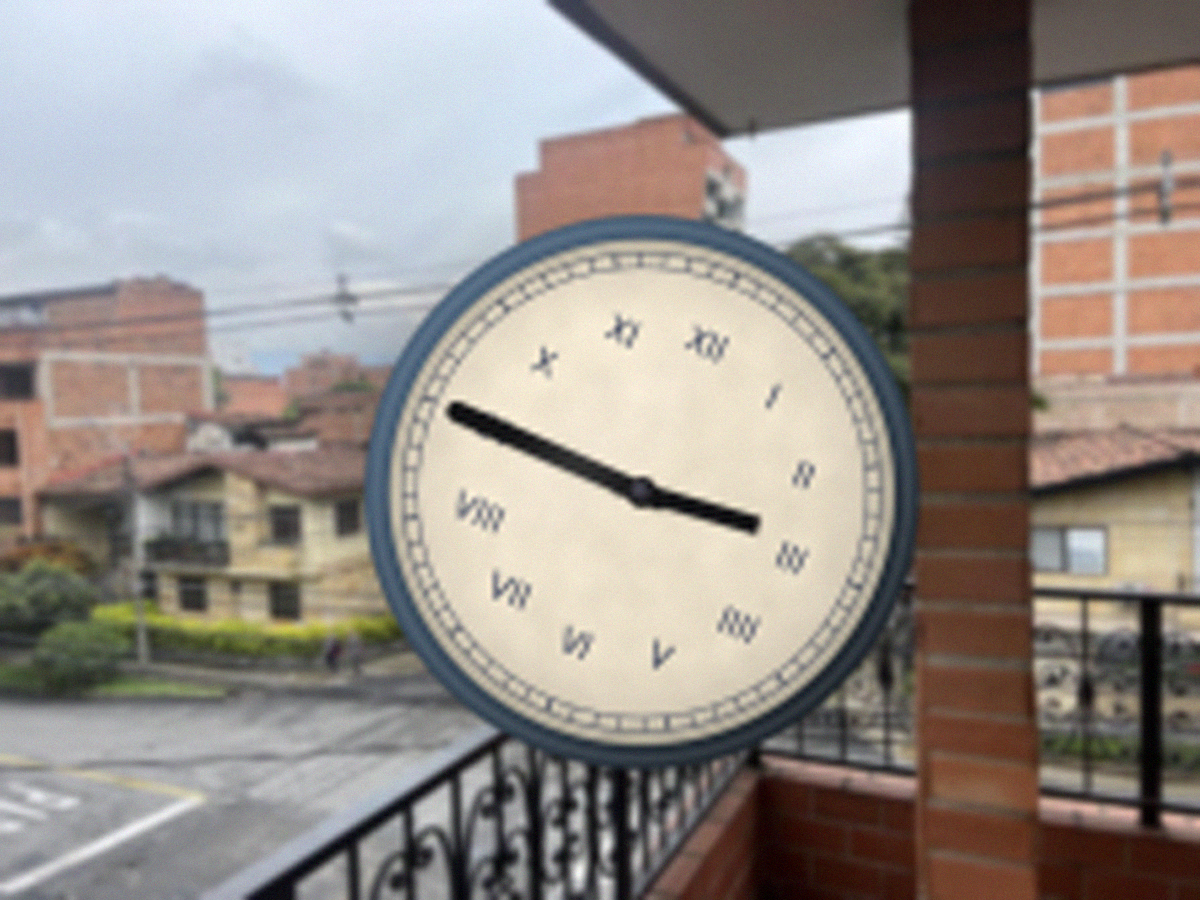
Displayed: 2 h 45 min
